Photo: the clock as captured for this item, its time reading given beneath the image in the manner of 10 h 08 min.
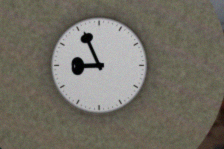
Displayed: 8 h 56 min
